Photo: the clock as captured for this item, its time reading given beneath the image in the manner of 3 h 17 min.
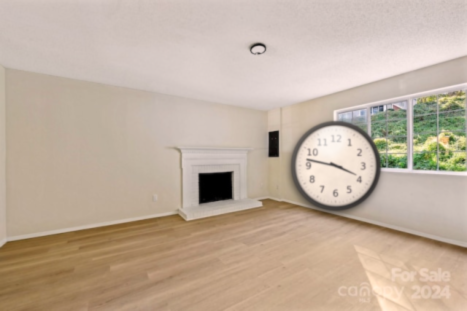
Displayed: 3 h 47 min
